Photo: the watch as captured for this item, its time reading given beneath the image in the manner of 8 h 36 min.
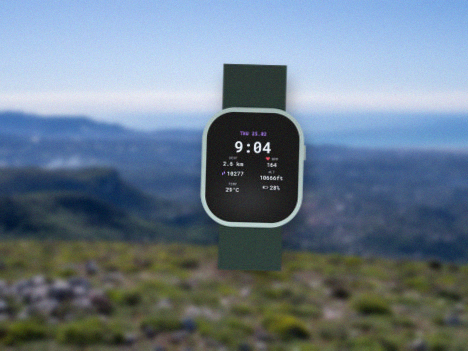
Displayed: 9 h 04 min
